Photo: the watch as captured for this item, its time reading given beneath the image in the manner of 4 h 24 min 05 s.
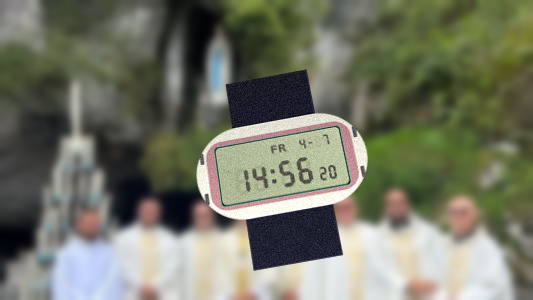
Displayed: 14 h 56 min 20 s
